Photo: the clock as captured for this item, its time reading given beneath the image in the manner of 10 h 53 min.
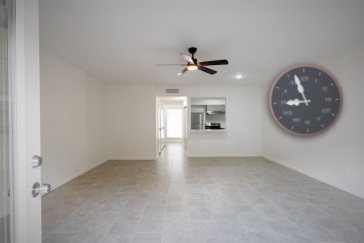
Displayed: 8 h 57 min
